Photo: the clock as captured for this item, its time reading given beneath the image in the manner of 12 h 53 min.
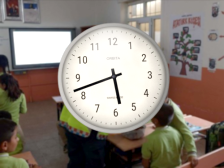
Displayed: 5 h 42 min
